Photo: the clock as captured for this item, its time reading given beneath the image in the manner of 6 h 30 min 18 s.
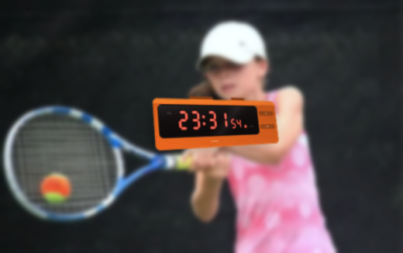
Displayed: 23 h 31 min 54 s
